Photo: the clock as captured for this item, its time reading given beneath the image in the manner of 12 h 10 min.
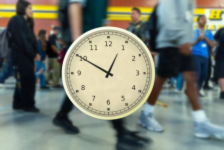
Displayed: 12 h 50 min
